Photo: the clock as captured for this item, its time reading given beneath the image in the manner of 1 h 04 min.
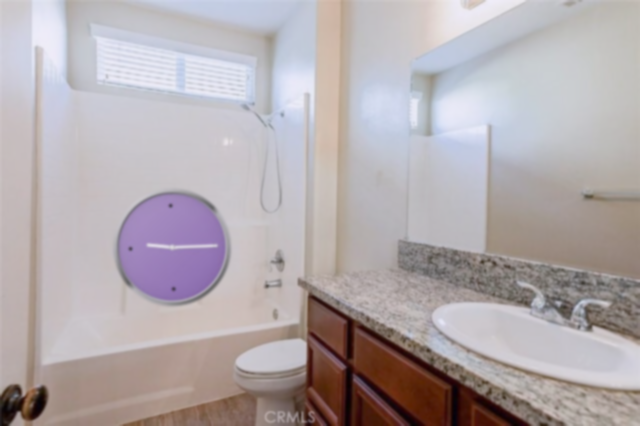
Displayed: 9 h 15 min
